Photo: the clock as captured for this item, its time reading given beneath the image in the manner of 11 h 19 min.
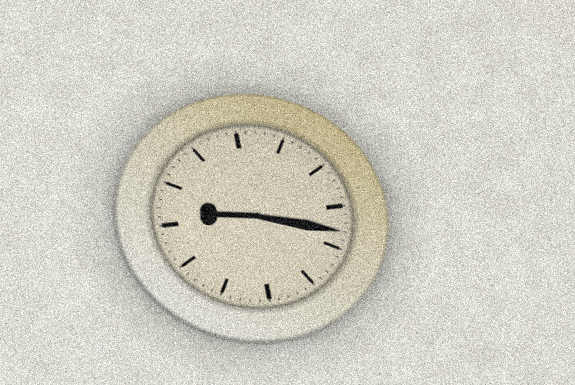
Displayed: 9 h 18 min
